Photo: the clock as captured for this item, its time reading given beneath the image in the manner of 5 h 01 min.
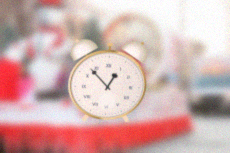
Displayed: 12 h 53 min
